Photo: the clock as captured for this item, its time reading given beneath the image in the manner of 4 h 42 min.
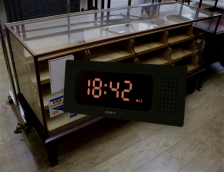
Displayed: 18 h 42 min
